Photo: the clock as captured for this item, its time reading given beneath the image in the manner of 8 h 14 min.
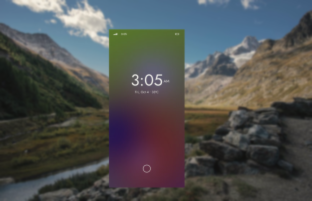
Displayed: 3 h 05 min
